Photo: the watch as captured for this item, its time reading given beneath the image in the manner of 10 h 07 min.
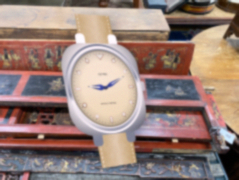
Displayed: 9 h 11 min
